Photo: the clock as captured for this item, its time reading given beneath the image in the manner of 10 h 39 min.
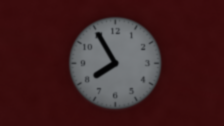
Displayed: 7 h 55 min
